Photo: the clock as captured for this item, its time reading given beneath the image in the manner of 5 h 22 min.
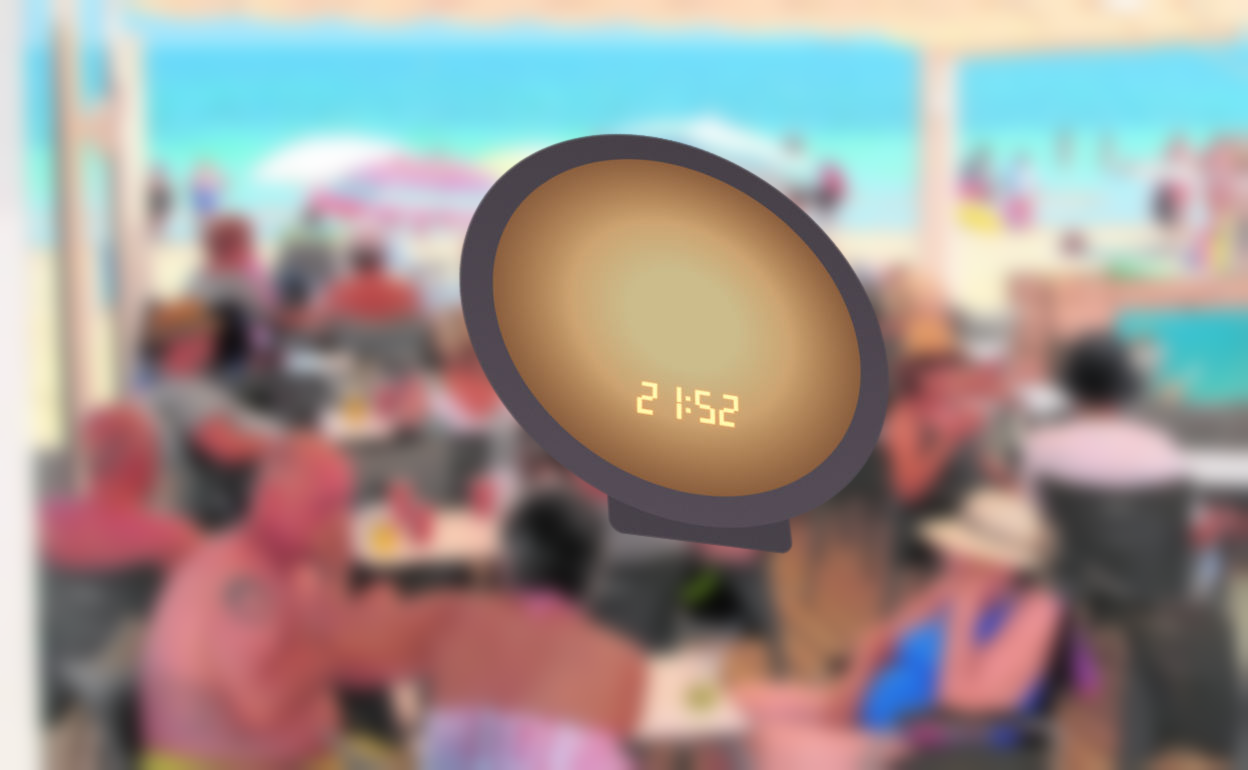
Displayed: 21 h 52 min
